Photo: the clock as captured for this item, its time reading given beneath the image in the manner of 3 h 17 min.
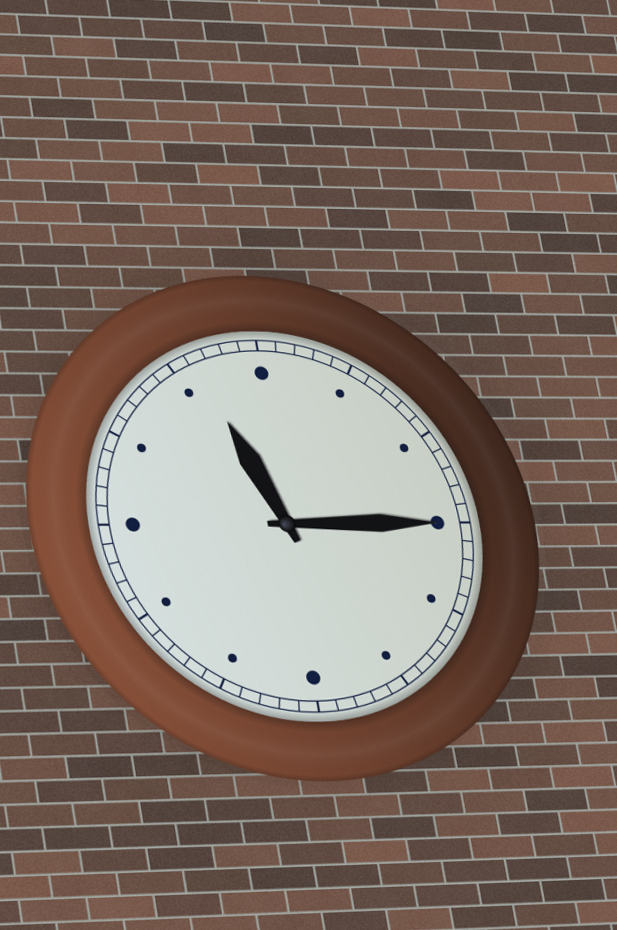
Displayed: 11 h 15 min
